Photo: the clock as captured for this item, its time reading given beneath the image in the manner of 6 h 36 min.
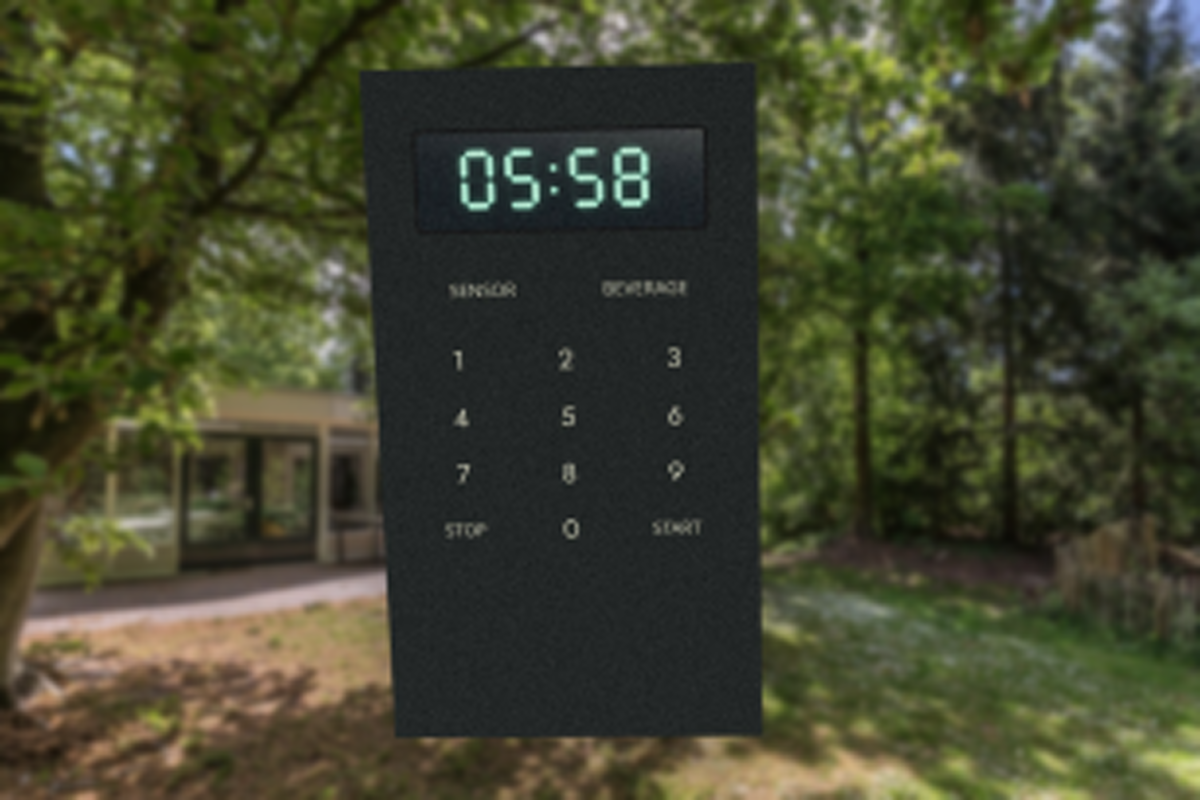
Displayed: 5 h 58 min
